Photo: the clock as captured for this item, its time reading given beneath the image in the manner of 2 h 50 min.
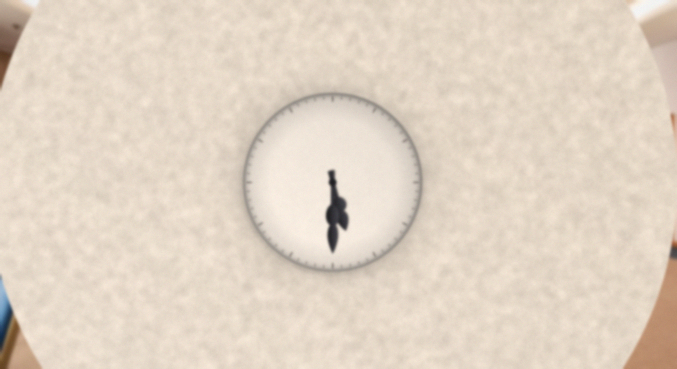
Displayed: 5 h 30 min
